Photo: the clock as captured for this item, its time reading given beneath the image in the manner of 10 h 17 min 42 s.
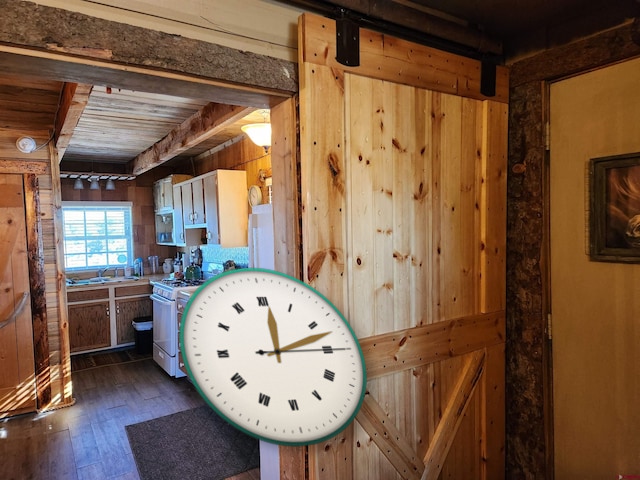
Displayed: 12 h 12 min 15 s
